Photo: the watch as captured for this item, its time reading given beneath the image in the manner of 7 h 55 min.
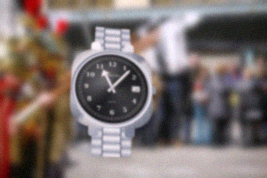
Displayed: 11 h 07 min
